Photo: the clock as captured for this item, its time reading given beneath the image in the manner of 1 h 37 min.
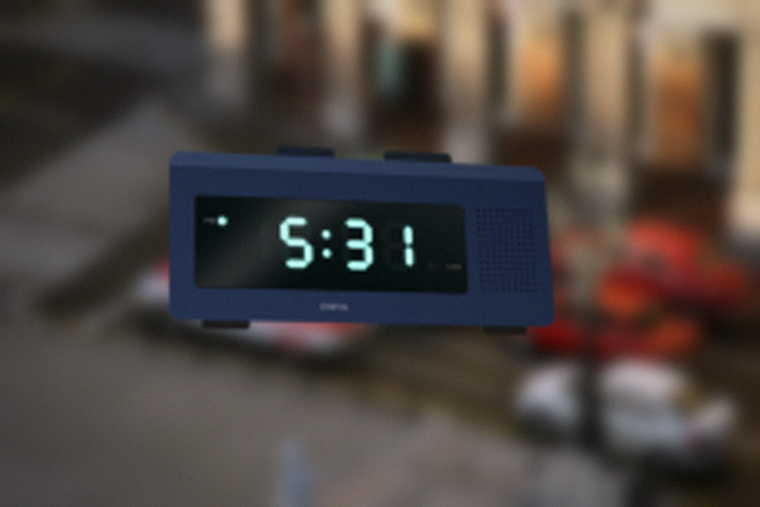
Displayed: 5 h 31 min
